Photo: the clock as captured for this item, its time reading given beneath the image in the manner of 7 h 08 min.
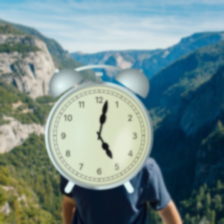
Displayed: 5 h 02 min
